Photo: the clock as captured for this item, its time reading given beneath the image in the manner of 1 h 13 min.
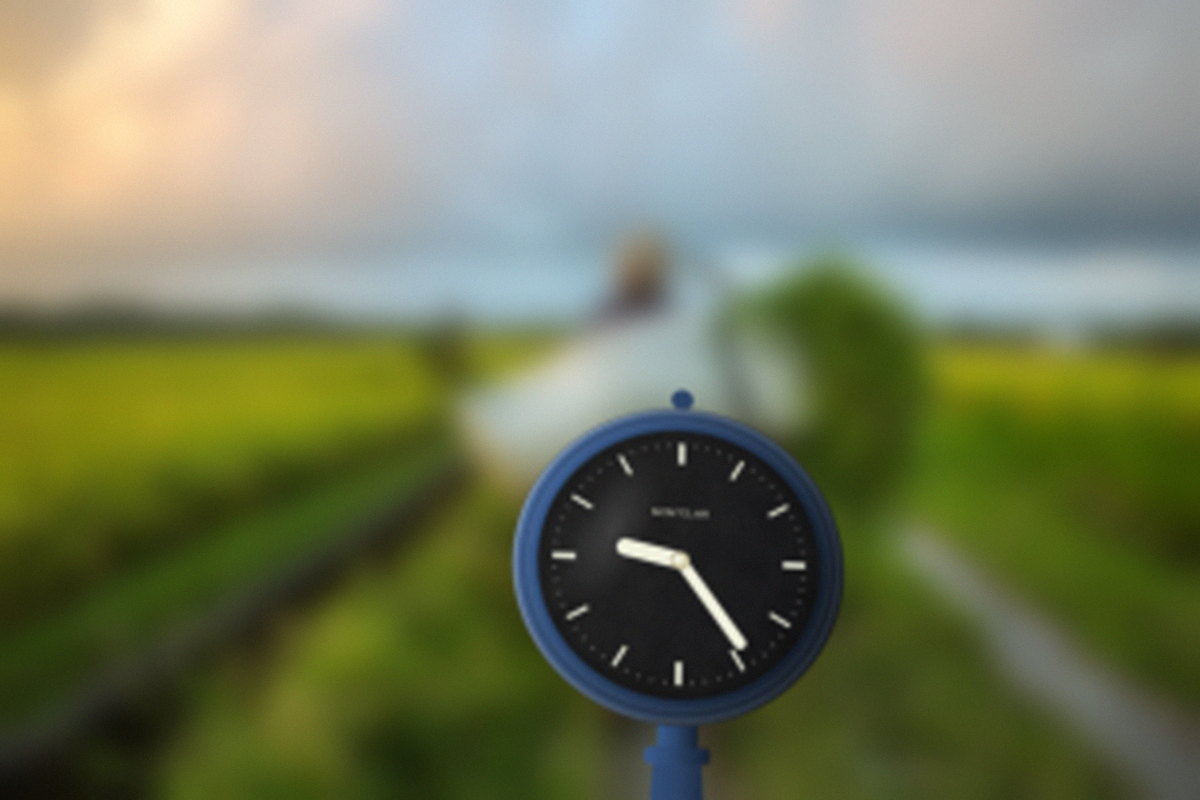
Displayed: 9 h 24 min
